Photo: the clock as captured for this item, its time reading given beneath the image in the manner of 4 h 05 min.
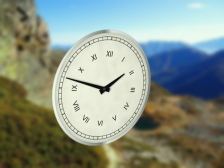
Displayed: 1 h 47 min
